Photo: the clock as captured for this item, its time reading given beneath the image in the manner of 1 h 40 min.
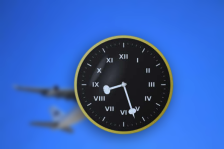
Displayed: 8 h 27 min
